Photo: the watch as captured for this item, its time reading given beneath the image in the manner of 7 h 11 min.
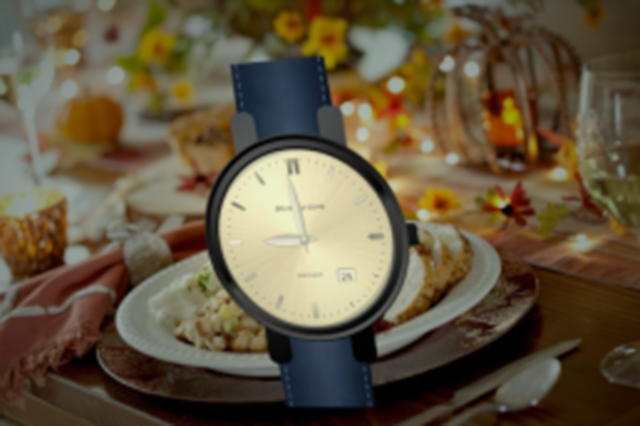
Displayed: 8 h 59 min
